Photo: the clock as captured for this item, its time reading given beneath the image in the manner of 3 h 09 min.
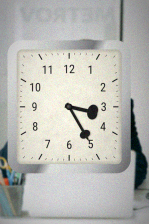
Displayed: 3 h 25 min
